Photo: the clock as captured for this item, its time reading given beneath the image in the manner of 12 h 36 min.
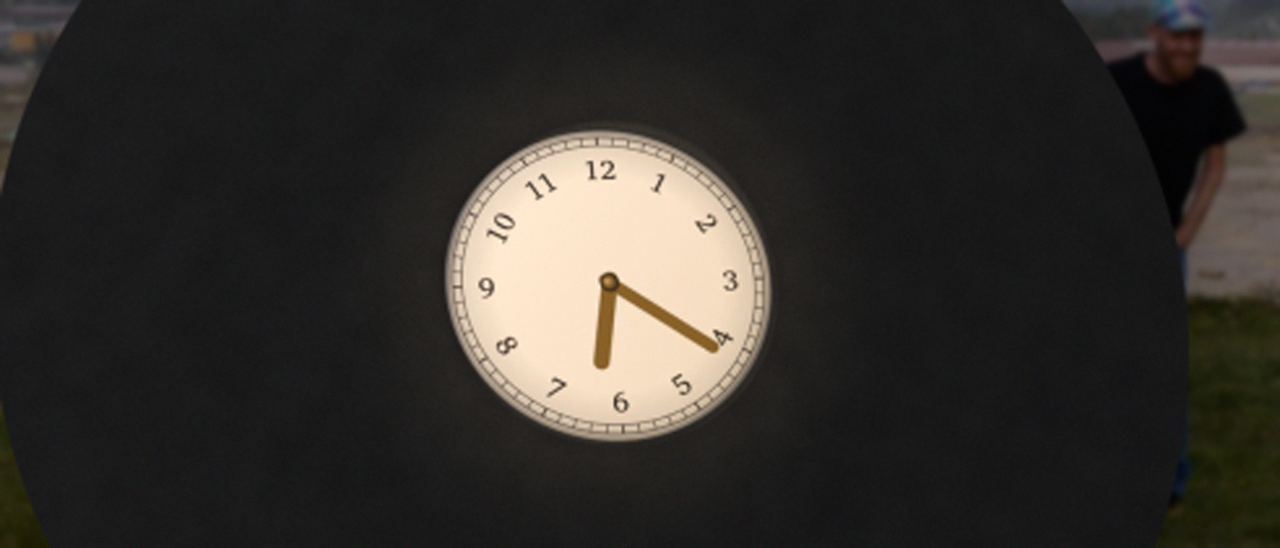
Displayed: 6 h 21 min
